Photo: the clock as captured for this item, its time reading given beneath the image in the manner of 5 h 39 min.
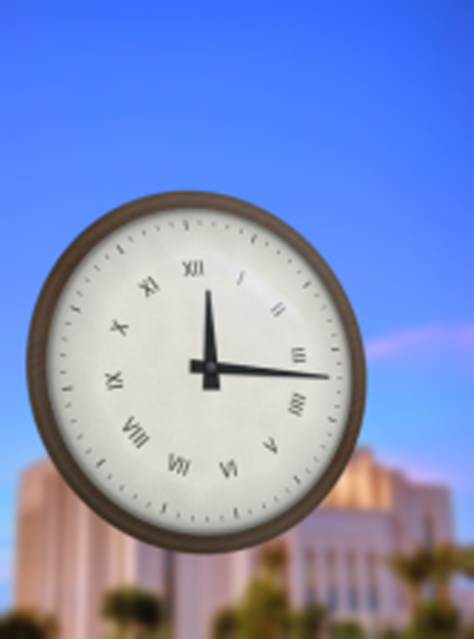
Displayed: 12 h 17 min
